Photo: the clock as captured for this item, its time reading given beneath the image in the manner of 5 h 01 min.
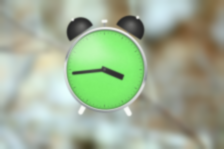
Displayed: 3 h 44 min
